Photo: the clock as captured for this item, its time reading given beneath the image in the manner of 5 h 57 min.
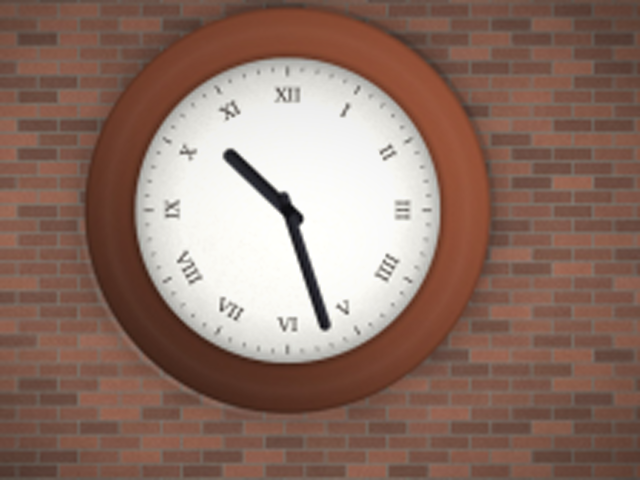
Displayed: 10 h 27 min
